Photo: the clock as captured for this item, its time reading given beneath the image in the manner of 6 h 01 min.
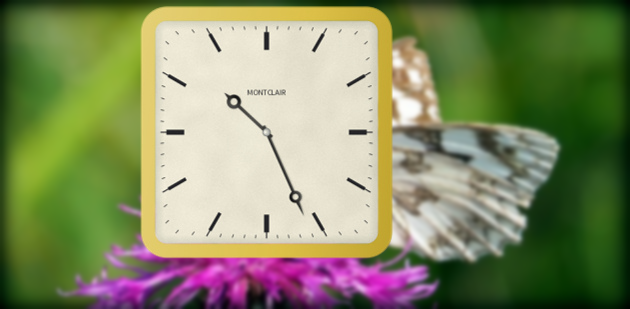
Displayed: 10 h 26 min
